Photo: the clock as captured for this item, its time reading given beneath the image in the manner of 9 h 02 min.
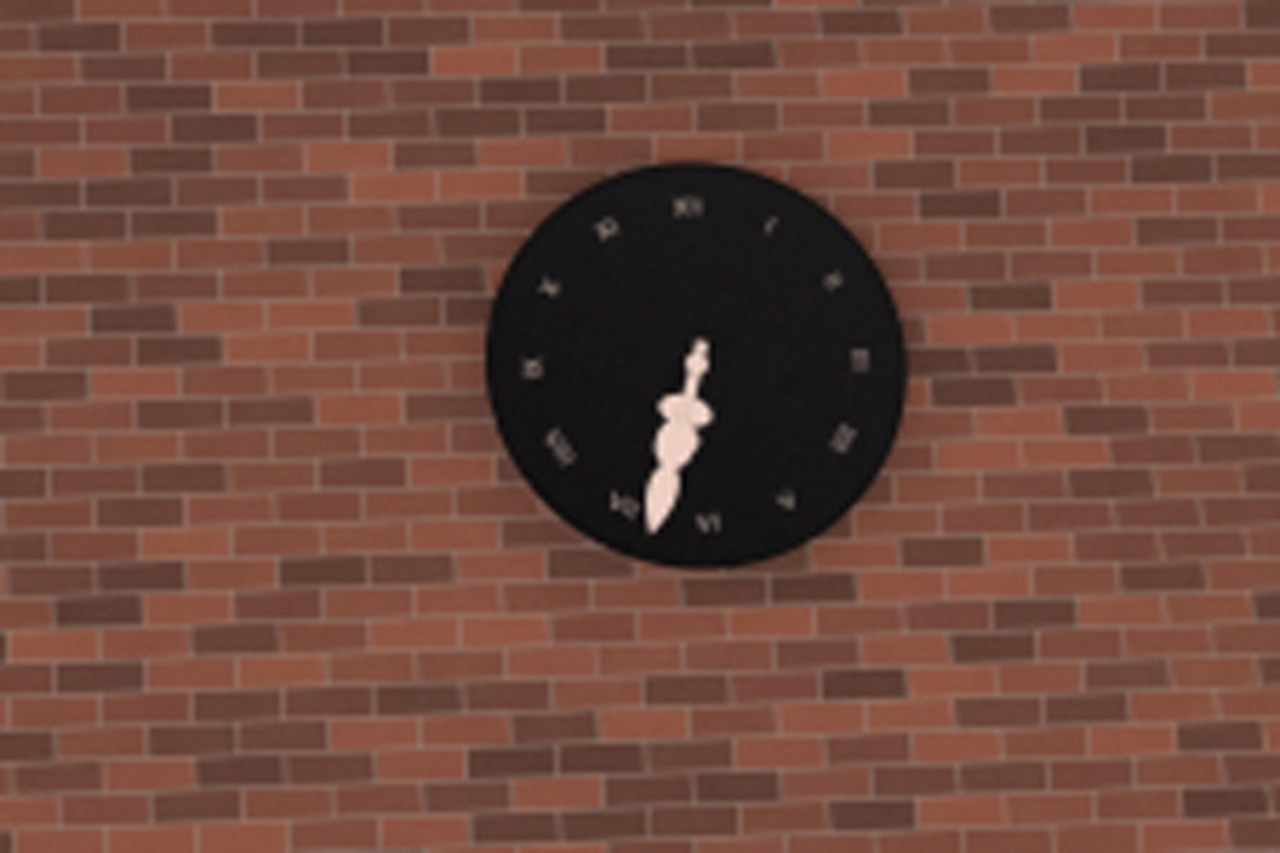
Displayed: 6 h 33 min
